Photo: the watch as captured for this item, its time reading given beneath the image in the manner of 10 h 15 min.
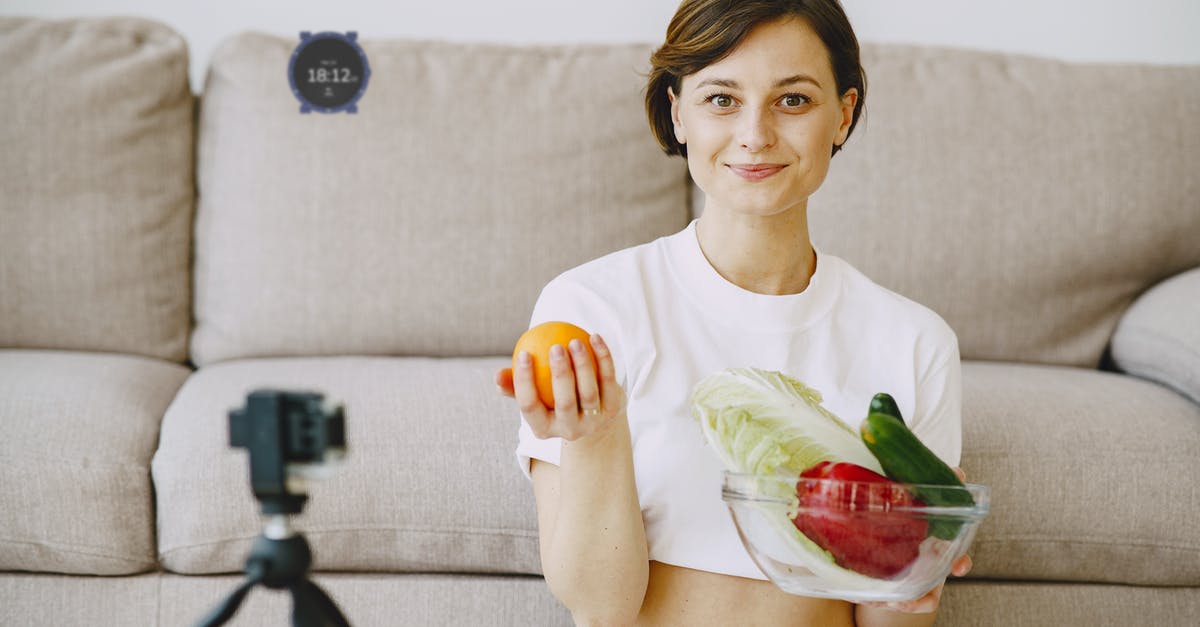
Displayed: 18 h 12 min
